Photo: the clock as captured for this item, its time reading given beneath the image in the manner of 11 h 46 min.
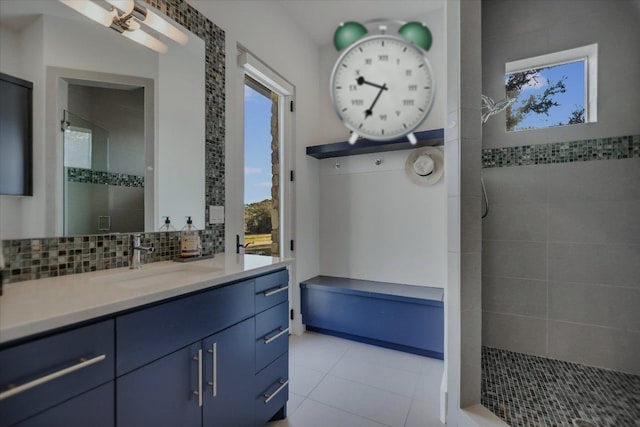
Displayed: 9 h 35 min
